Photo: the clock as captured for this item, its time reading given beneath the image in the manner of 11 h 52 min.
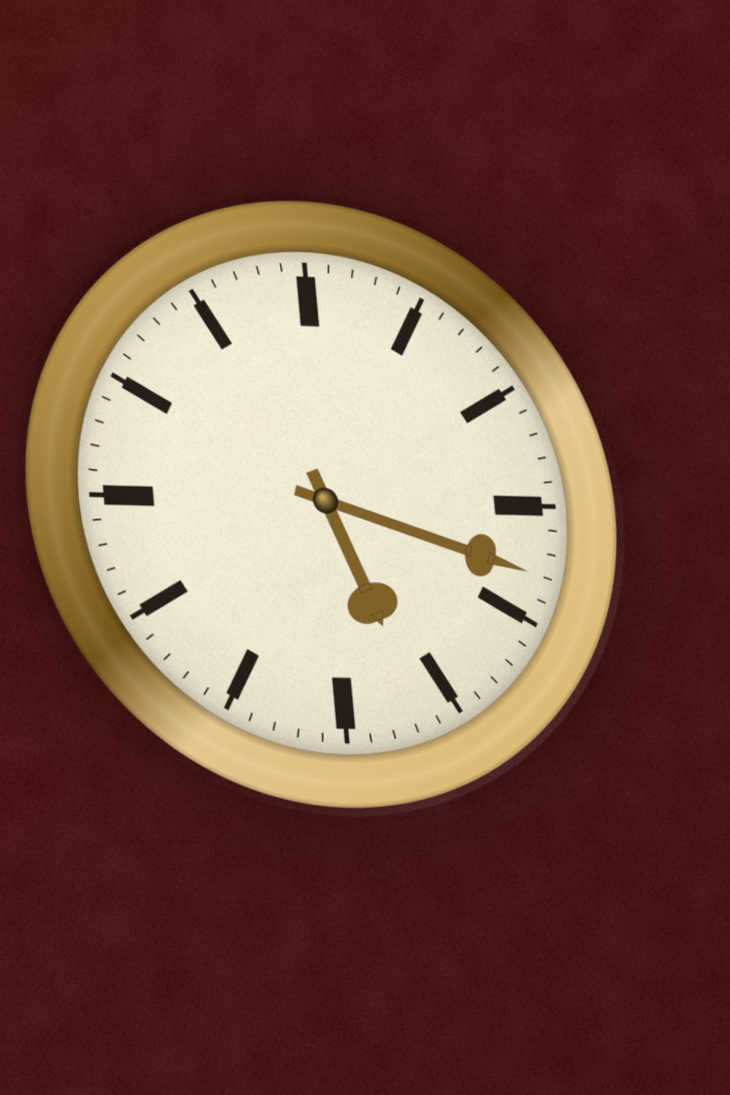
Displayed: 5 h 18 min
